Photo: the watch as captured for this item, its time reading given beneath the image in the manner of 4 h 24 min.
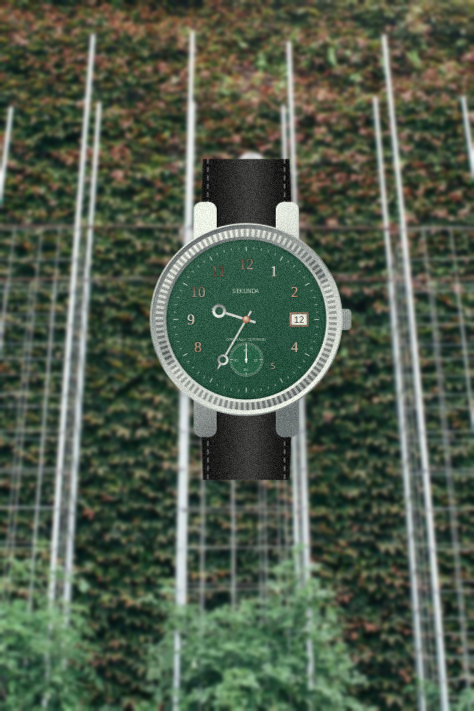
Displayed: 9 h 35 min
